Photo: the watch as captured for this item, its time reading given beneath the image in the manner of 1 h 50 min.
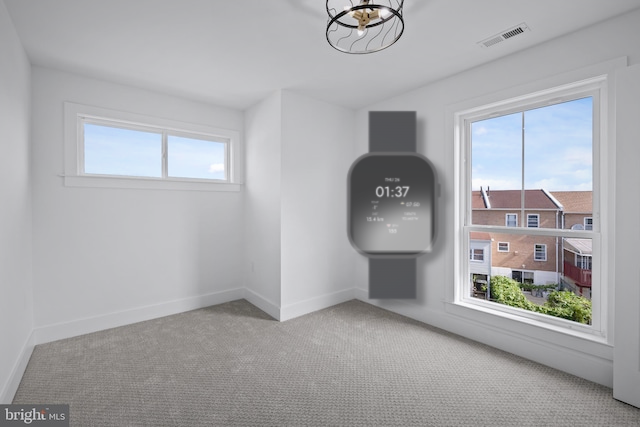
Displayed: 1 h 37 min
